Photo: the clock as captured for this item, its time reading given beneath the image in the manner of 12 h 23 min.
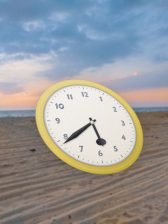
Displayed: 5 h 39 min
